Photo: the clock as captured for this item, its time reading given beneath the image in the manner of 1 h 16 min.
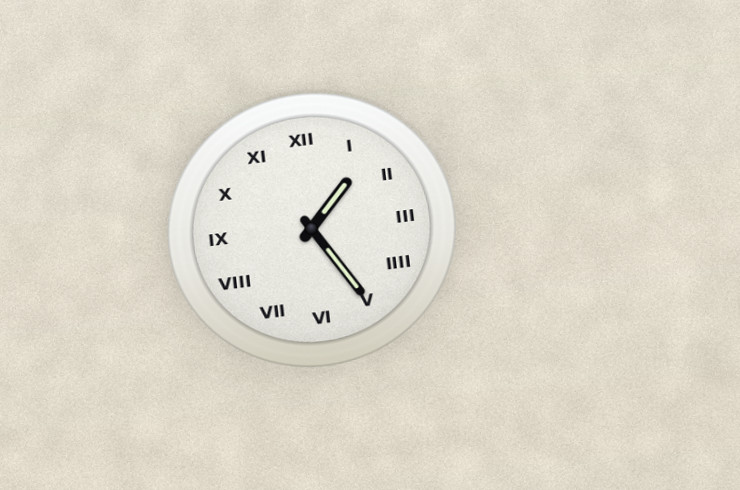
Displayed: 1 h 25 min
